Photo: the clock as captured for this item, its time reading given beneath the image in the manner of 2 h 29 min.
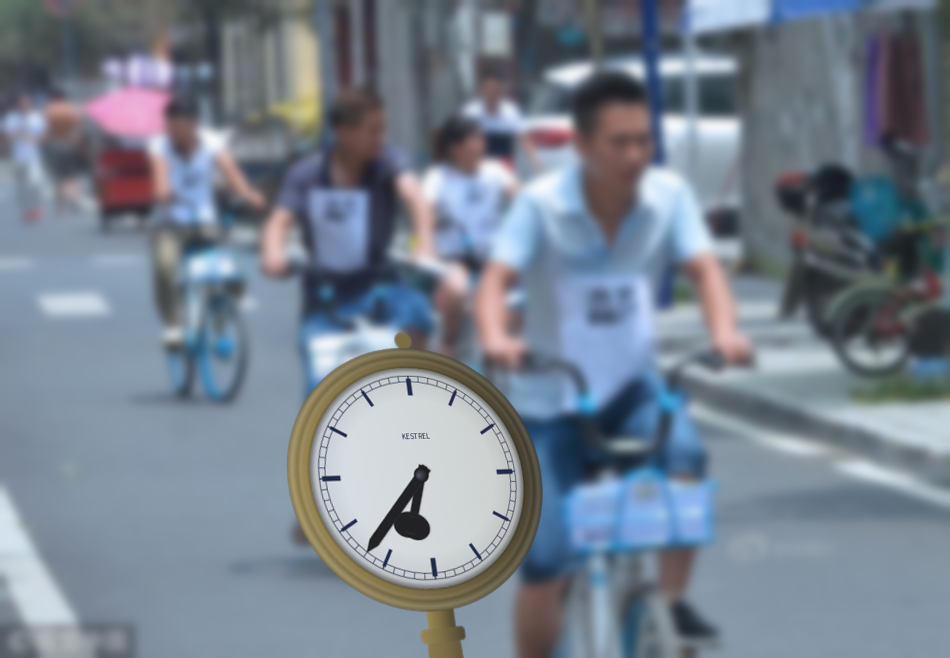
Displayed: 6 h 37 min
